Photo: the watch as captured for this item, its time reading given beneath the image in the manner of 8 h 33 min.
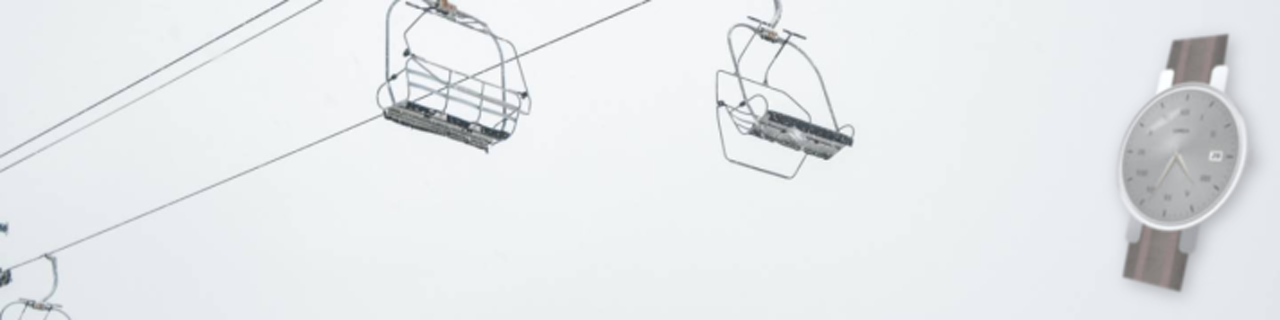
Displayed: 4 h 34 min
